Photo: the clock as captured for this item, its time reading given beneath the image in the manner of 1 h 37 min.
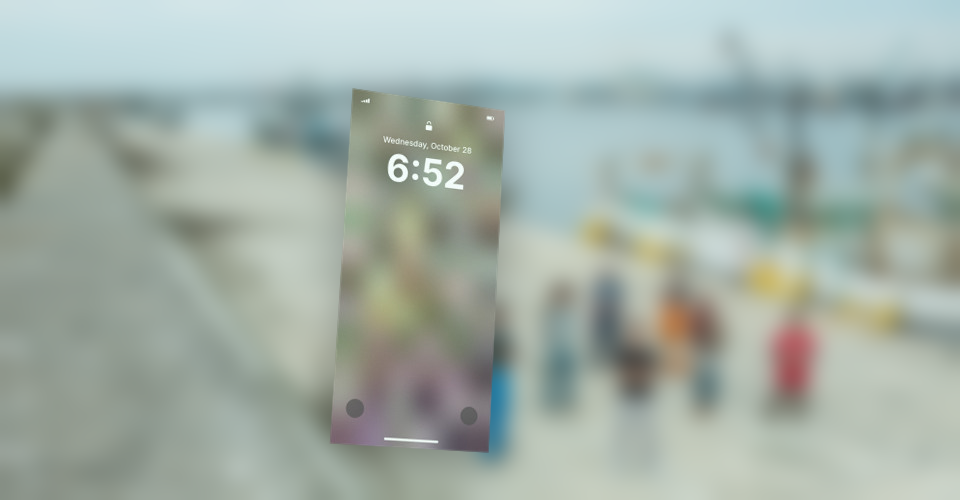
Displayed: 6 h 52 min
